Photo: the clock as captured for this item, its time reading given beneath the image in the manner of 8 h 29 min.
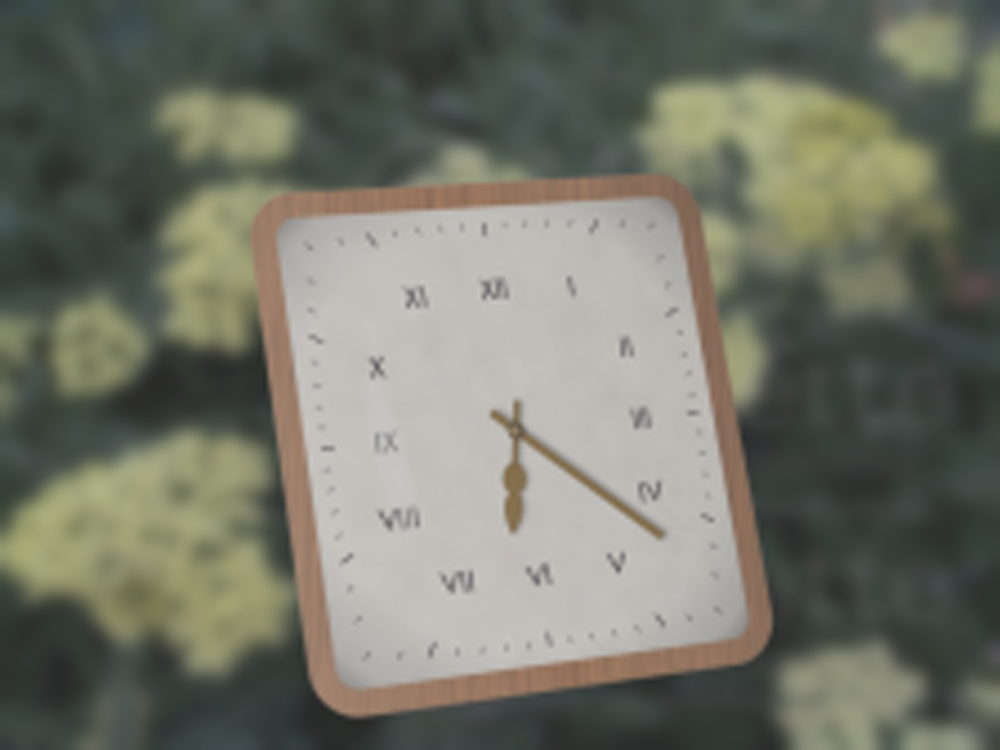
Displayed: 6 h 22 min
